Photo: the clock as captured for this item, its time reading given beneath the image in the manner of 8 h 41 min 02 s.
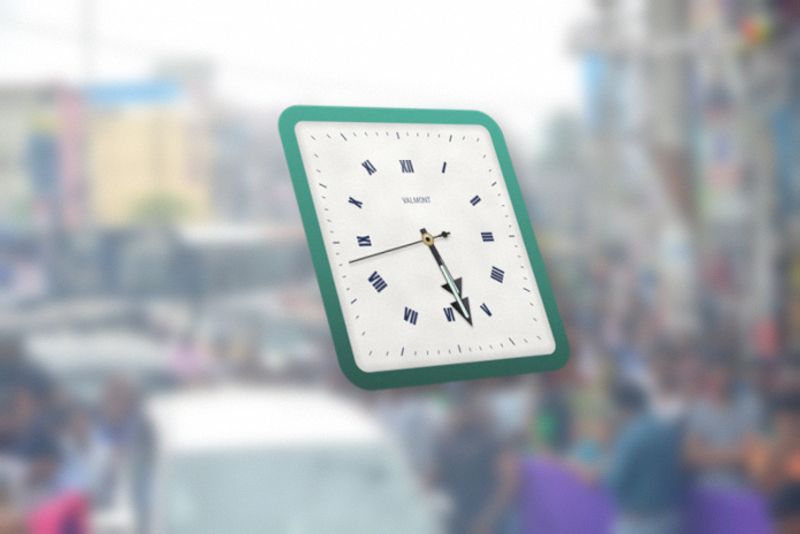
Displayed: 5 h 27 min 43 s
